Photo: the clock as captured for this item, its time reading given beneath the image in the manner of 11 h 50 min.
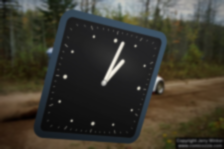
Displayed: 1 h 02 min
